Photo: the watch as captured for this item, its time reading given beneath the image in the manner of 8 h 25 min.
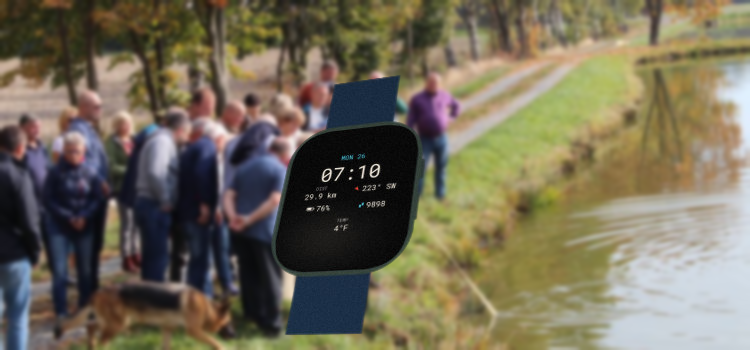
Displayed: 7 h 10 min
